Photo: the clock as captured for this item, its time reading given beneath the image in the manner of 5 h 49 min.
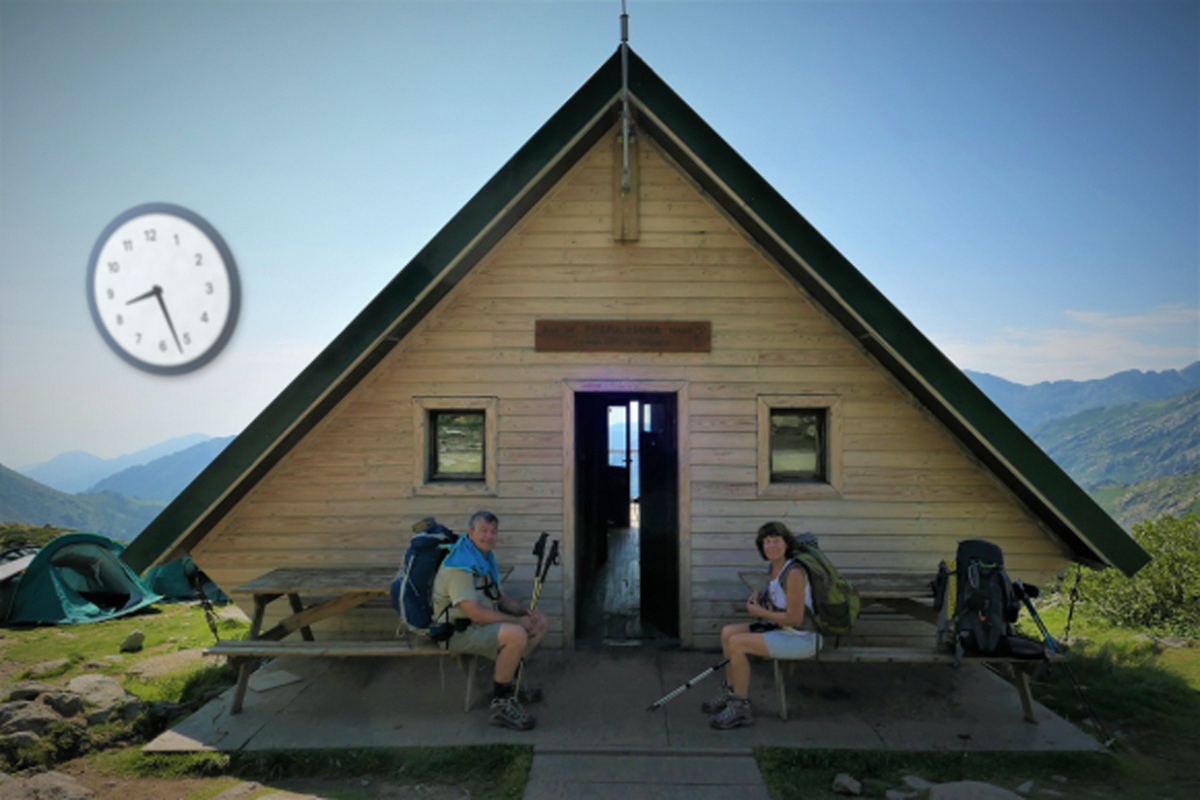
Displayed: 8 h 27 min
